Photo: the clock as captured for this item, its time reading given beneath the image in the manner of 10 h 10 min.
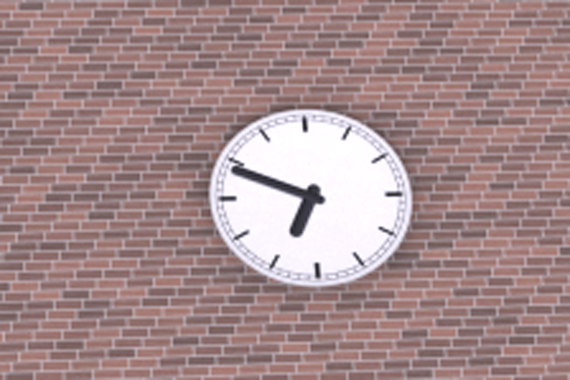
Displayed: 6 h 49 min
